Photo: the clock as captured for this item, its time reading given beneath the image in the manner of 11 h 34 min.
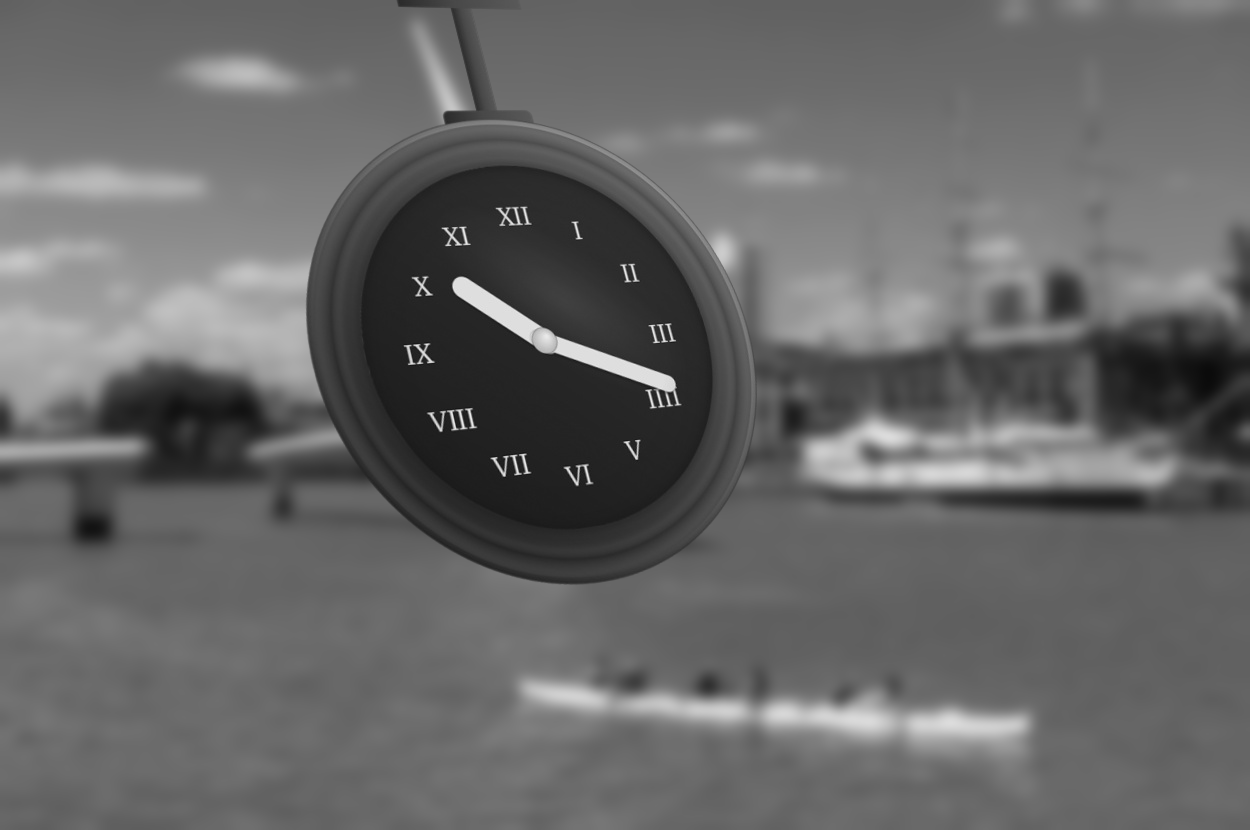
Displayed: 10 h 19 min
